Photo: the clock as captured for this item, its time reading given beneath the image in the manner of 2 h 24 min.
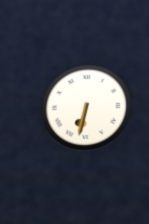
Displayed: 6 h 32 min
